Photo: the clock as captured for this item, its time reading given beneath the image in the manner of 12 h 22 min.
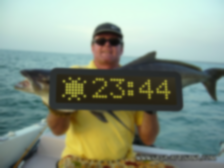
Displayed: 23 h 44 min
